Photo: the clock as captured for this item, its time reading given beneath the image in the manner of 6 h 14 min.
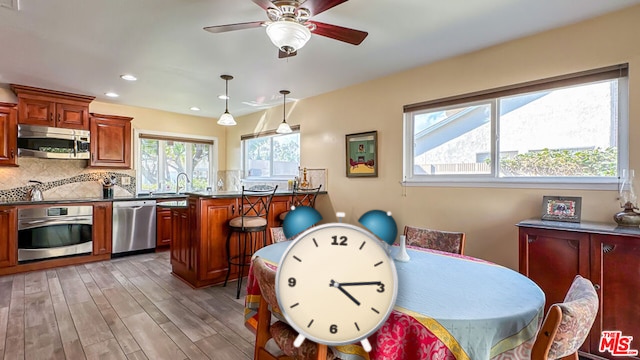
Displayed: 4 h 14 min
